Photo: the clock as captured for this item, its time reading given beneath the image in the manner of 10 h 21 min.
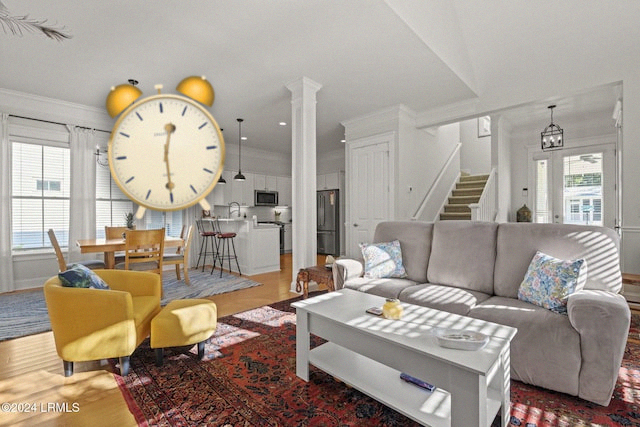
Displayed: 12 h 30 min
